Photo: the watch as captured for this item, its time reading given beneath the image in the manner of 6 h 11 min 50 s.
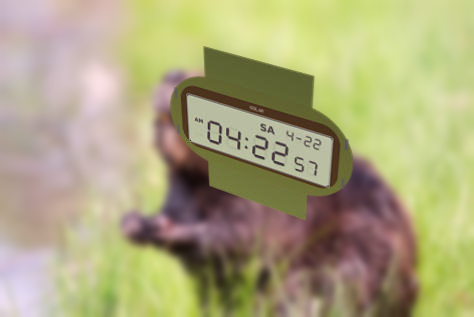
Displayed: 4 h 22 min 57 s
